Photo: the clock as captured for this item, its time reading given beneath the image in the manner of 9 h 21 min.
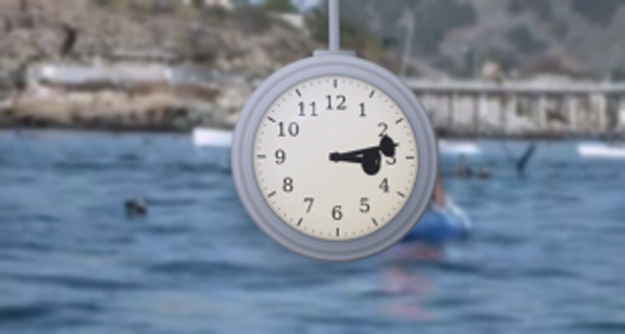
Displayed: 3 h 13 min
